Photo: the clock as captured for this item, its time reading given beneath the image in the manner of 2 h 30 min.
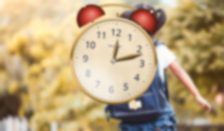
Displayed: 12 h 12 min
